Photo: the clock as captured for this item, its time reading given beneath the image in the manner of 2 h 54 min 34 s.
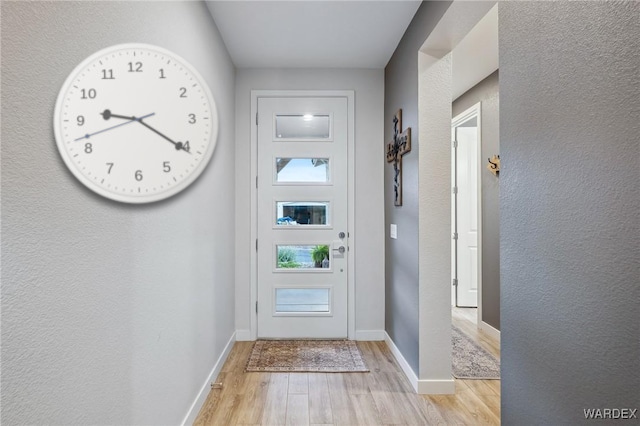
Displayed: 9 h 20 min 42 s
